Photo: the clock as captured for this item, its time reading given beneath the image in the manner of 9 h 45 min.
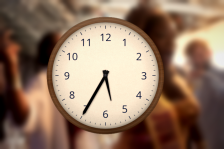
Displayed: 5 h 35 min
